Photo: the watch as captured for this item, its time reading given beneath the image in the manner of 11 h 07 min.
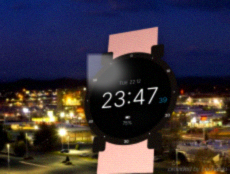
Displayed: 23 h 47 min
